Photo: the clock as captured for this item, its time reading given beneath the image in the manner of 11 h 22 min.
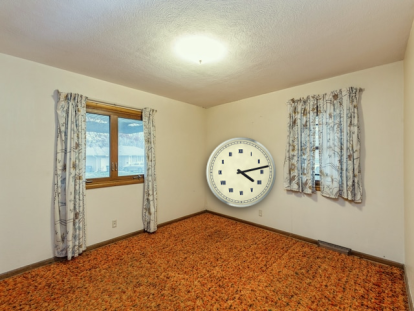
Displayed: 4 h 13 min
